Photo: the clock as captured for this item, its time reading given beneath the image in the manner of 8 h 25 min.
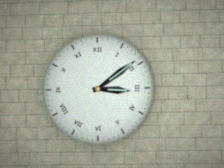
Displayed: 3 h 09 min
